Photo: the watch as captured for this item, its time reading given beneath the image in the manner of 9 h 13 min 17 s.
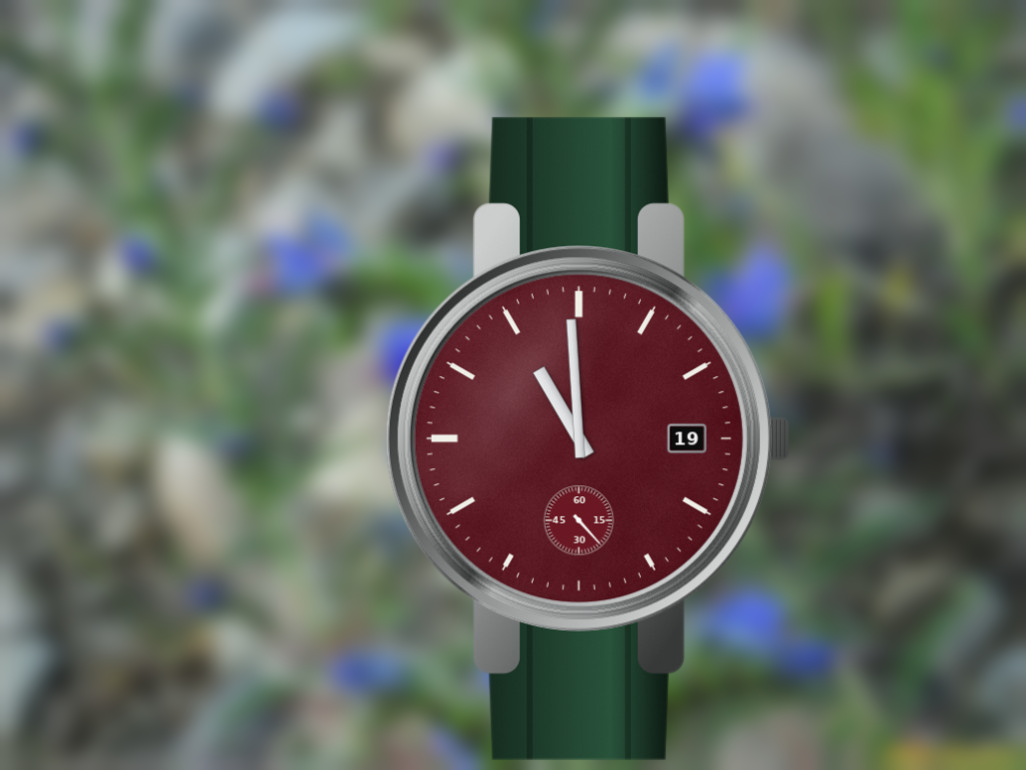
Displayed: 10 h 59 min 23 s
